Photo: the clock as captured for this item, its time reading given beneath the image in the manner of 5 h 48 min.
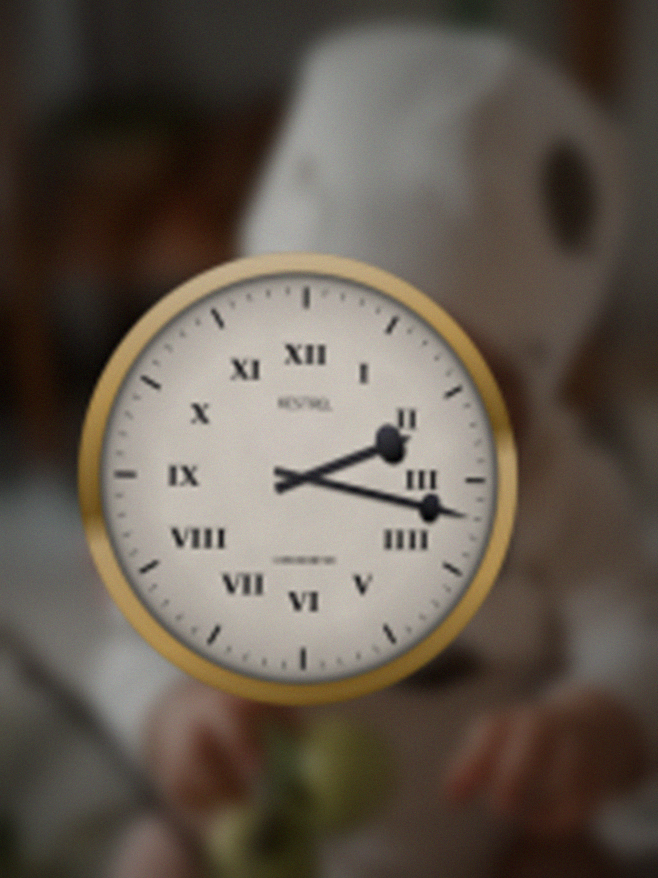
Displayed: 2 h 17 min
